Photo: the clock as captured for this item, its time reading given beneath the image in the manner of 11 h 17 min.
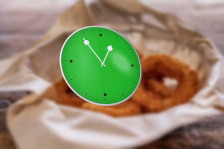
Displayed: 12 h 54 min
